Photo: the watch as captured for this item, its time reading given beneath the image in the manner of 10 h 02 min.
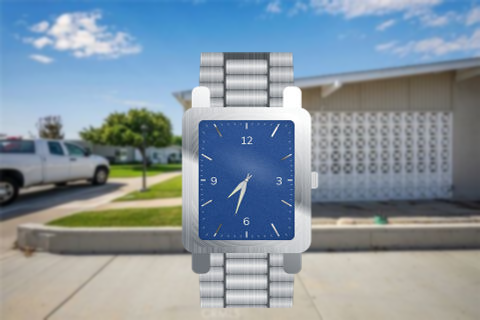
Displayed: 7 h 33 min
